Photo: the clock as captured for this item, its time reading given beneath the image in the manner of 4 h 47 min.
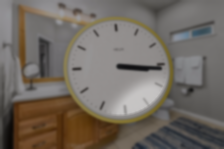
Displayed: 3 h 16 min
